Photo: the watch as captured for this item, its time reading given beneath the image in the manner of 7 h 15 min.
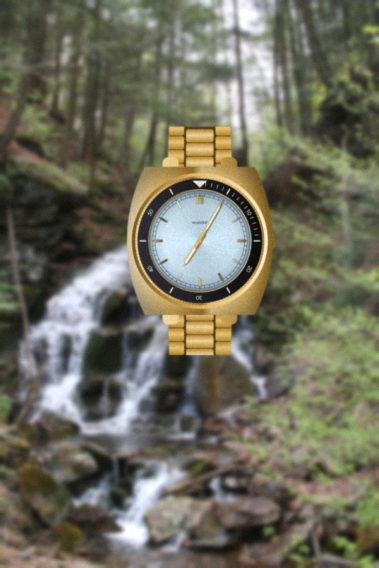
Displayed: 7 h 05 min
